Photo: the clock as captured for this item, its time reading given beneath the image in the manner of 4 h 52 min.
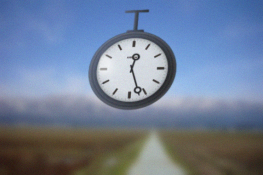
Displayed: 12 h 27 min
